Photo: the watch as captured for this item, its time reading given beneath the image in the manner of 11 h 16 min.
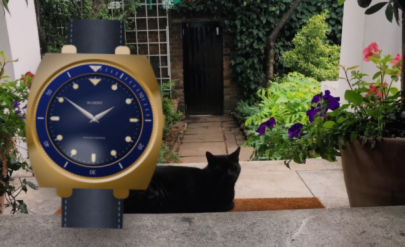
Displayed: 1 h 51 min
